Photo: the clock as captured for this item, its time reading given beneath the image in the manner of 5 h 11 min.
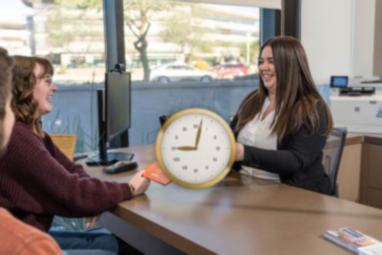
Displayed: 9 h 02 min
